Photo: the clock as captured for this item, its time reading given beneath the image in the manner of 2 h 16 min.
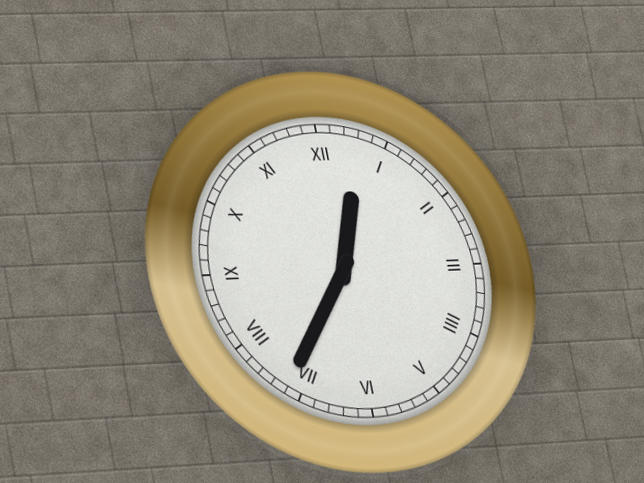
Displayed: 12 h 36 min
